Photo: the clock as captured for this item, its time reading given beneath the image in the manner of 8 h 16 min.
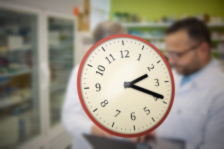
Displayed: 2 h 19 min
